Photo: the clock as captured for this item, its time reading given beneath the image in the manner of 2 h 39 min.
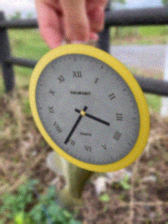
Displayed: 3 h 36 min
